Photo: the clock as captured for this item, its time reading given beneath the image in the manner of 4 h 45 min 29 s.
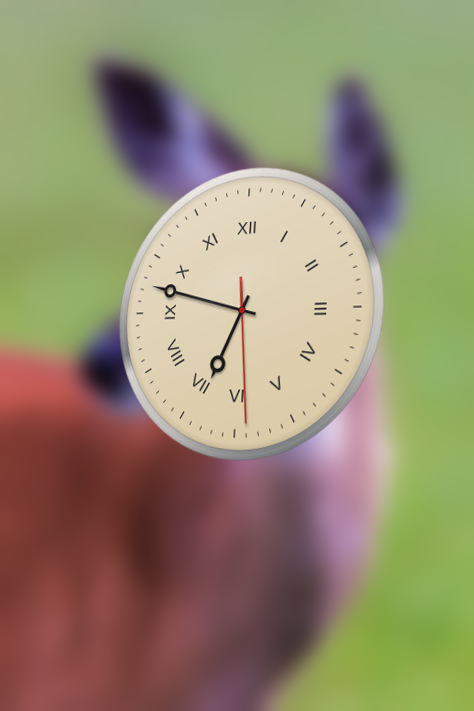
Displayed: 6 h 47 min 29 s
